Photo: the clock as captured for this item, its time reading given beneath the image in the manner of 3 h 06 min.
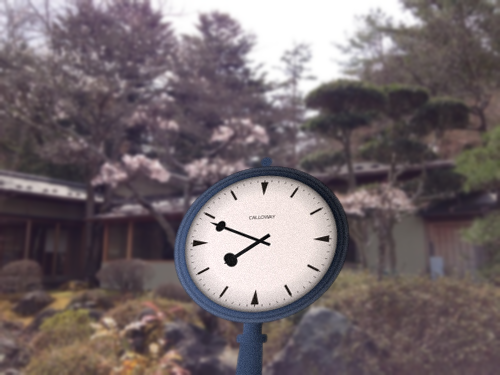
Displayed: 7 h 49 min
